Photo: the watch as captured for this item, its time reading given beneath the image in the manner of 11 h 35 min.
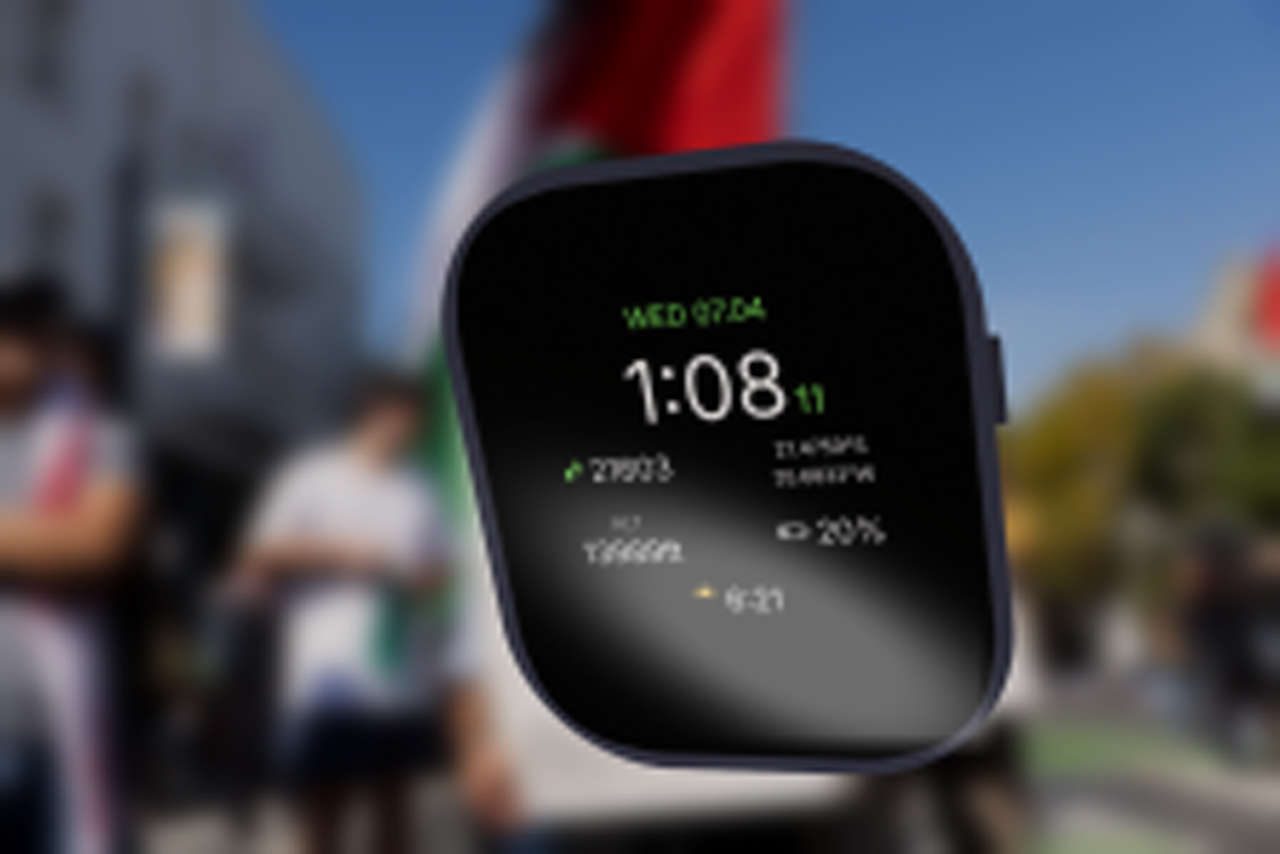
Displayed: 1 h 08 min
